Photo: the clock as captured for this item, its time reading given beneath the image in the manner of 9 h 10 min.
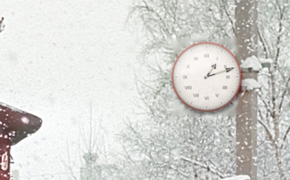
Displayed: 1 h 12 min
